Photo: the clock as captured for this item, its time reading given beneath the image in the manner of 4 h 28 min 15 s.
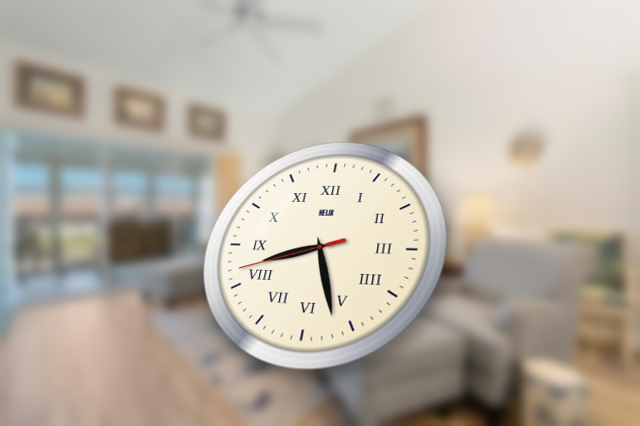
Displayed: 8 h 26 min 42 s
